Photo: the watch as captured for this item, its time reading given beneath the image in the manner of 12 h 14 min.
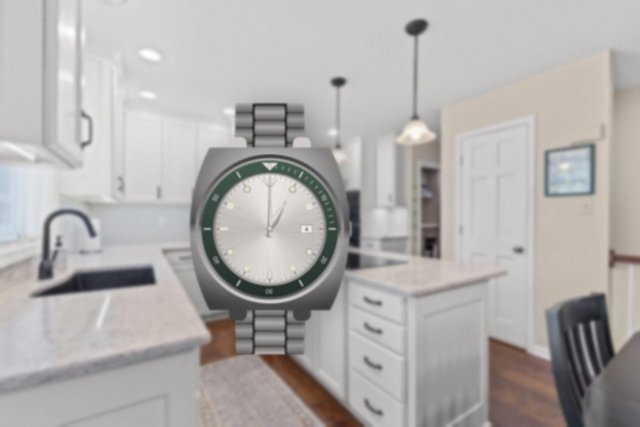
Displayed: 1 h 00 min
